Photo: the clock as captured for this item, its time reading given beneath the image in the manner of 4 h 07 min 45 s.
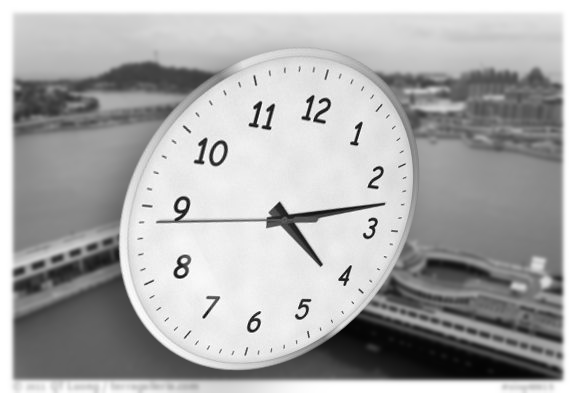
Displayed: 4 h 12 min 44 s
